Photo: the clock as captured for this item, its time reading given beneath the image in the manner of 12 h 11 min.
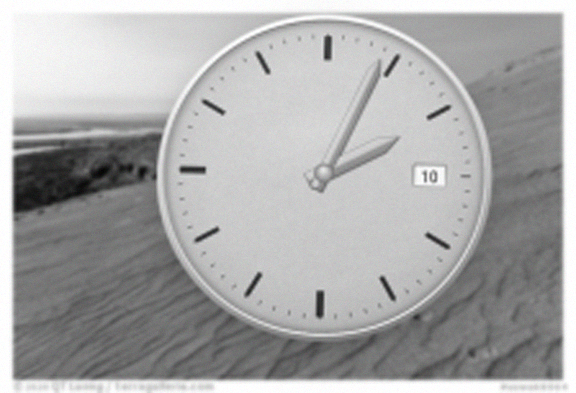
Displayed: 2 h 04 min
